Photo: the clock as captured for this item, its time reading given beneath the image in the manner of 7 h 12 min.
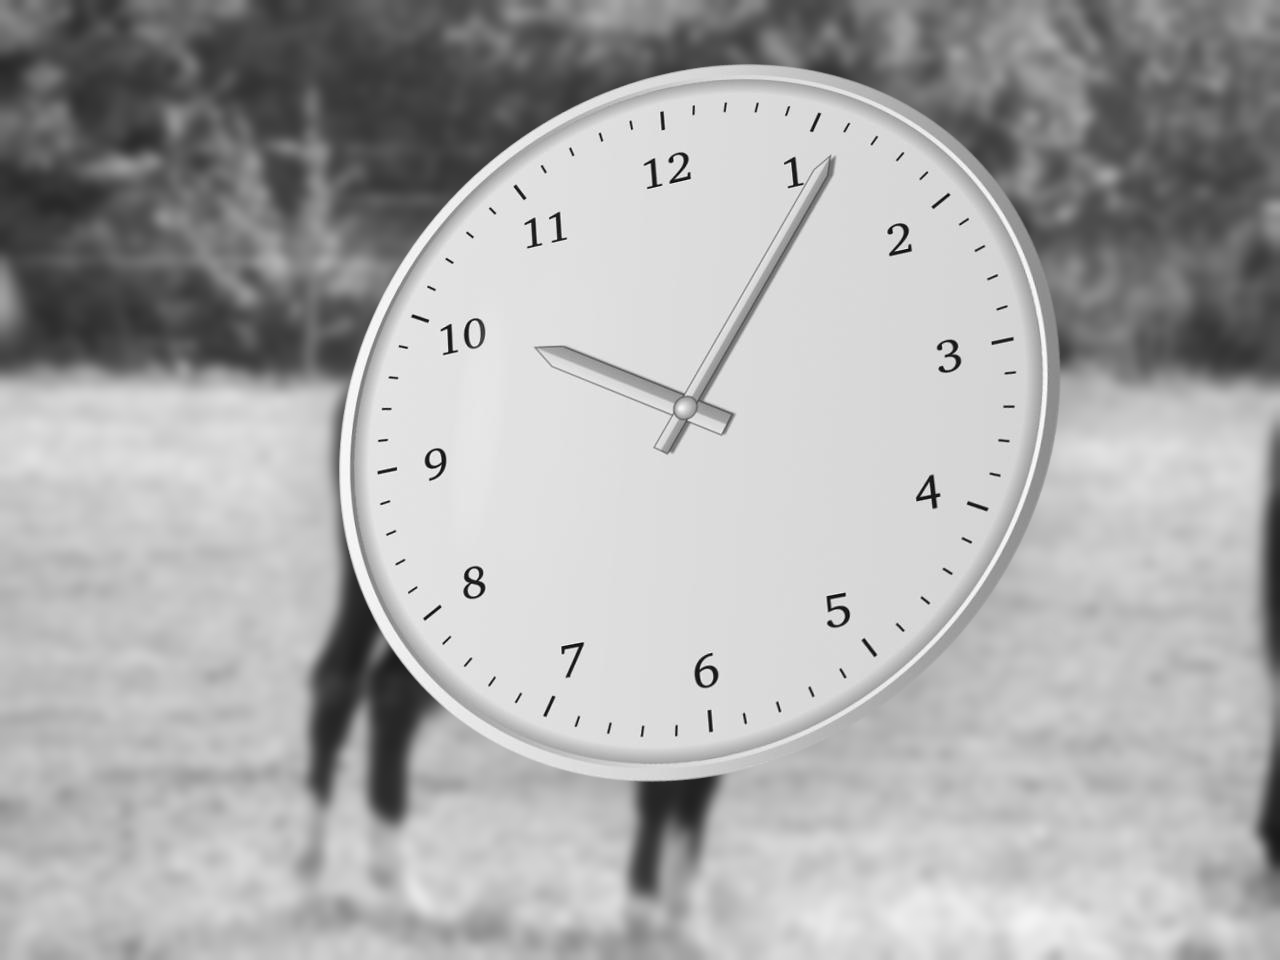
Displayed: 10 h 06 min
